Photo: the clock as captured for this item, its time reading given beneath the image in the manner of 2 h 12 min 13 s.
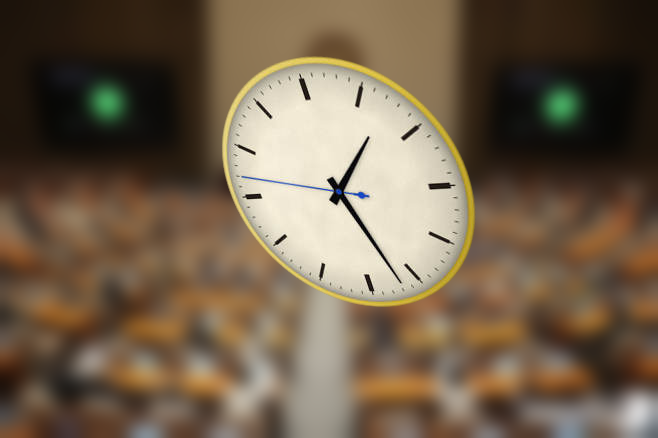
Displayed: 1 h 26 min 47 s
